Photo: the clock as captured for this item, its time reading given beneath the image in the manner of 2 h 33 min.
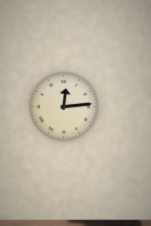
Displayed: 12 h 14 min
